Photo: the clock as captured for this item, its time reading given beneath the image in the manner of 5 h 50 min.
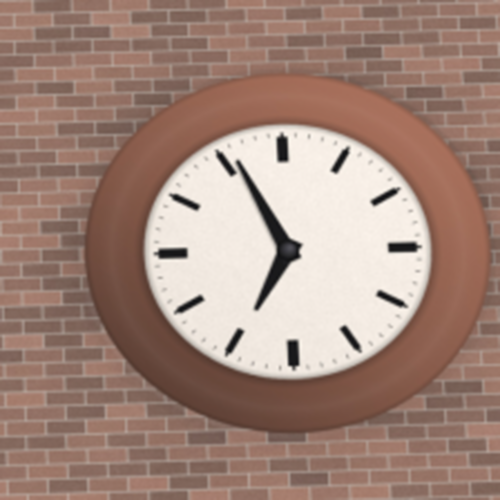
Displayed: 6 h 56 min
